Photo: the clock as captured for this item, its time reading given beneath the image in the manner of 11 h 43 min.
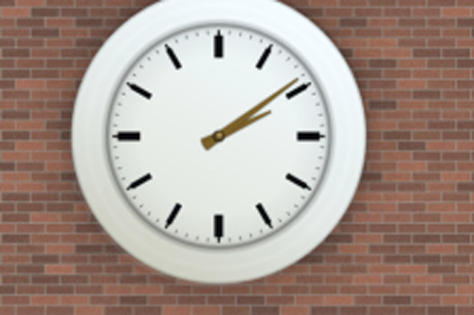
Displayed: 2 h 09 min
